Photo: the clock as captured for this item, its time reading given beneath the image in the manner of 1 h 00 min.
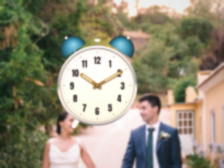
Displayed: 10 h 10 min
